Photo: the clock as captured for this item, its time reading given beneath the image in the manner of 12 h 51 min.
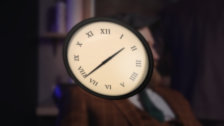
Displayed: 1 h 38 min
